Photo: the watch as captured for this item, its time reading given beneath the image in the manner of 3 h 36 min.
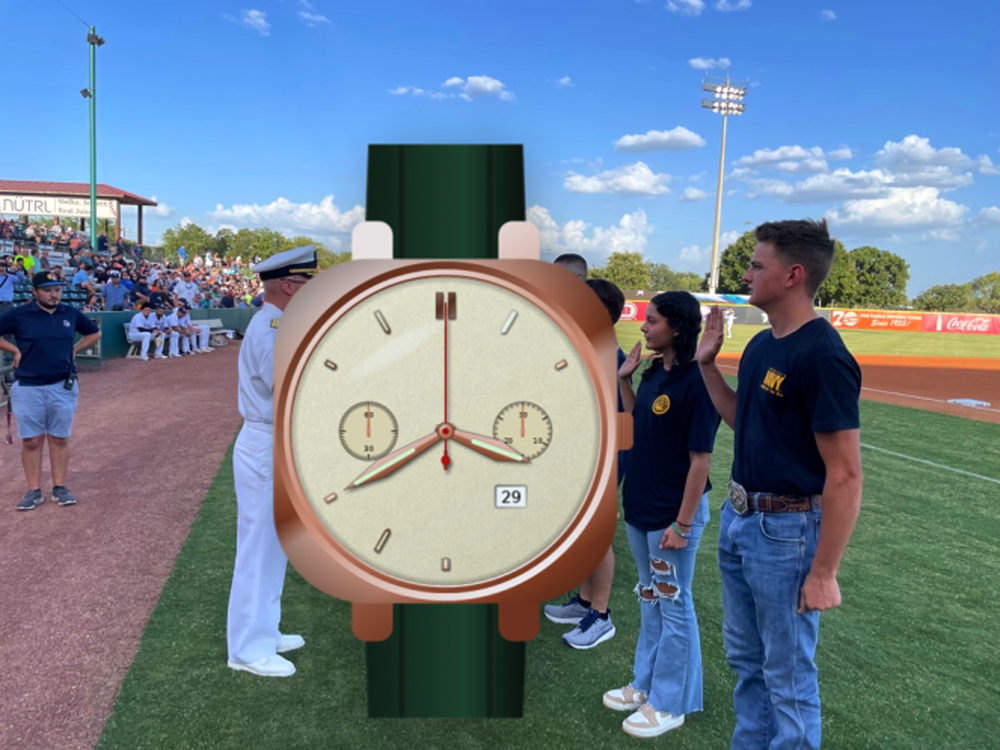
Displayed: 3 h 40 min
